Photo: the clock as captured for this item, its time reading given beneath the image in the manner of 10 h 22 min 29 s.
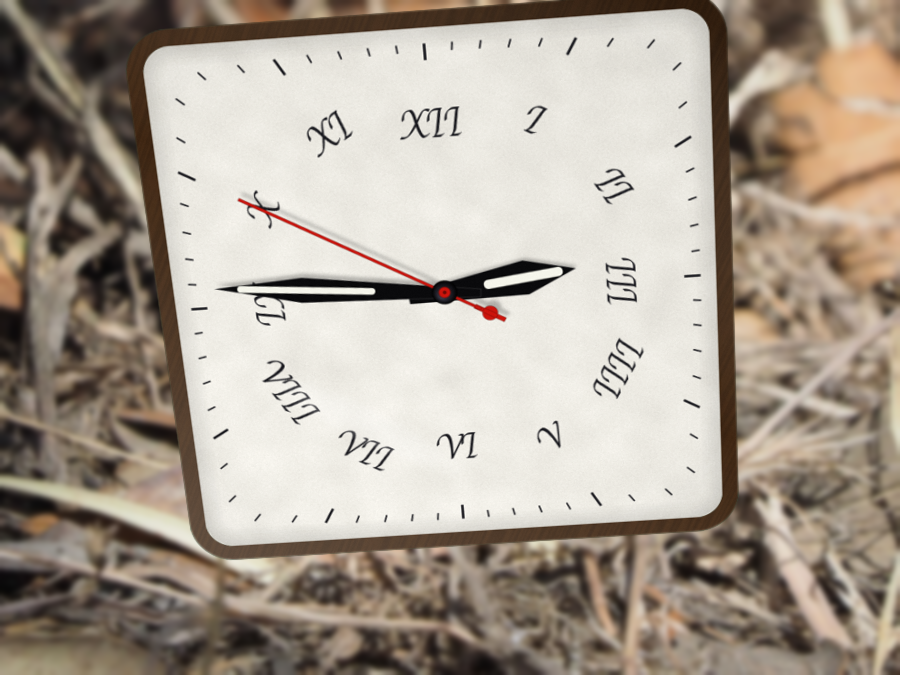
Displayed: 2 h 45 min 50 s
